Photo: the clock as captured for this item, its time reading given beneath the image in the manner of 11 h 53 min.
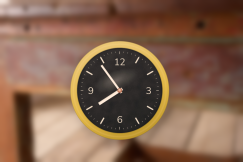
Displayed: 7 h 54 min
